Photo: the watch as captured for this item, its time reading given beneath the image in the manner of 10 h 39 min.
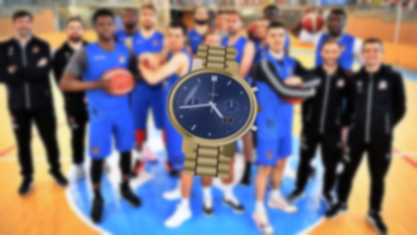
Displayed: 4 h 43 min
